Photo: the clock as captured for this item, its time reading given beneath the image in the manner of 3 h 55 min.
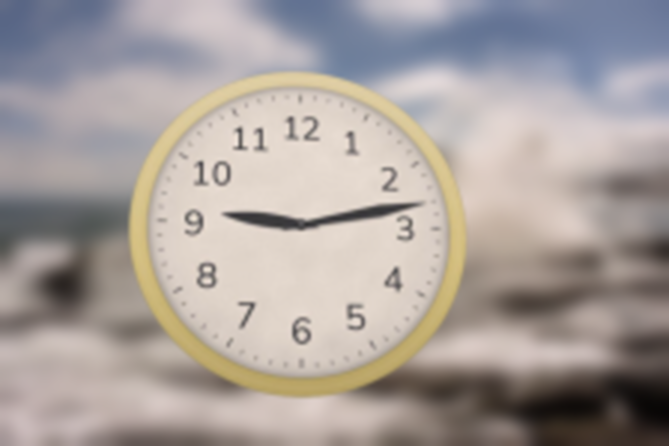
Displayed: 9 h 13 min
